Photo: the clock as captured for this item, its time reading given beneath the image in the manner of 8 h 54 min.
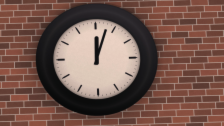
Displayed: 12 h 03 min
